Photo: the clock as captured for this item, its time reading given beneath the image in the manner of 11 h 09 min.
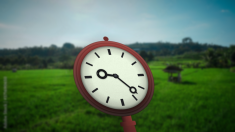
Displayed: 9 h 23 min
